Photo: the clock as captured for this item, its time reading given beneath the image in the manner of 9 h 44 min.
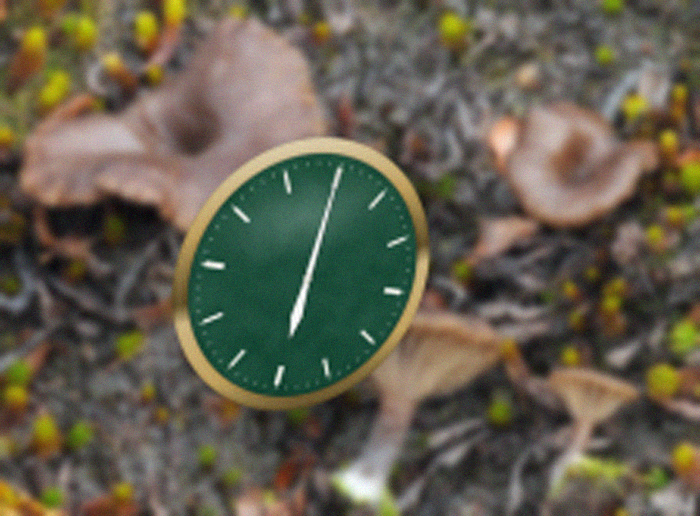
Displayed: 6 h 00 min
